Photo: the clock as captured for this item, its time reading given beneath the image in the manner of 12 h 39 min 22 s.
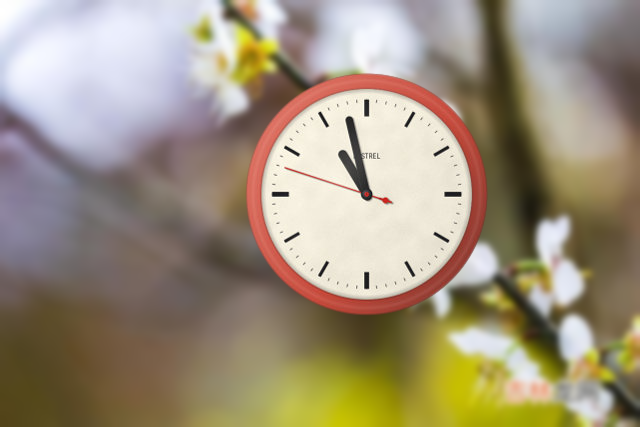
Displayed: 10 h 57 min 48 s
